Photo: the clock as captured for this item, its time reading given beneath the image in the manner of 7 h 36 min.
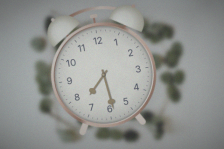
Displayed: 7 h 29 min
